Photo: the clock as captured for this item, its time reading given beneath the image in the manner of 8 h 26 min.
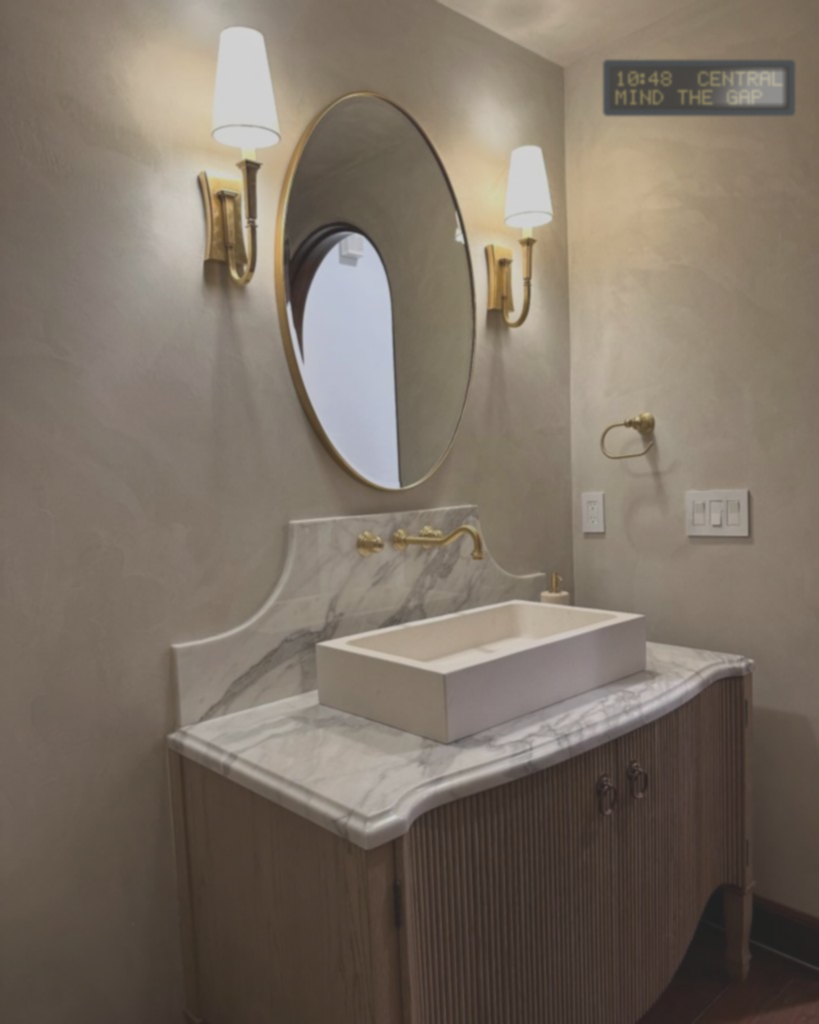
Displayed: 10 h 48 min
